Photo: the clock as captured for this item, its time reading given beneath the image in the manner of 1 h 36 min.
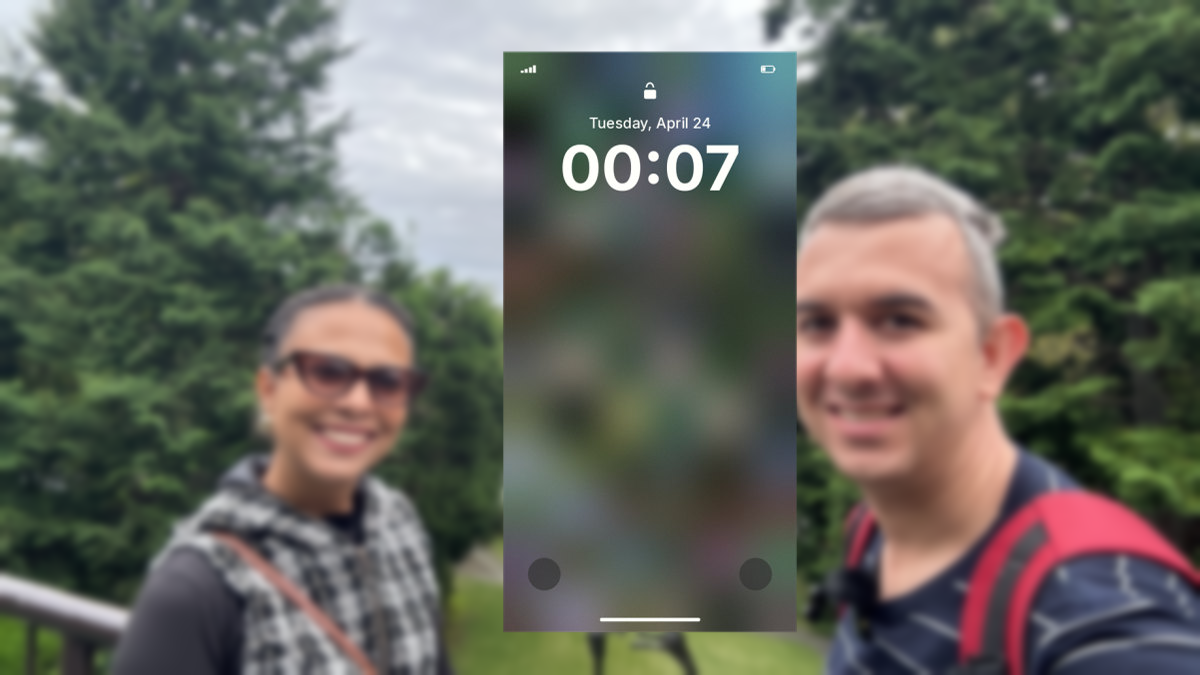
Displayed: 0 h 07 min
